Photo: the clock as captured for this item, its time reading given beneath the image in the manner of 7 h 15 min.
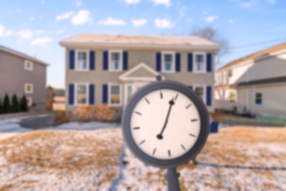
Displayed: 7 h 04 min
